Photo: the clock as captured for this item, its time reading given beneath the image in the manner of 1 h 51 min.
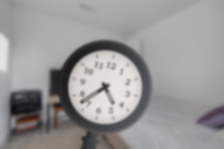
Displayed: 4 h 37 min
